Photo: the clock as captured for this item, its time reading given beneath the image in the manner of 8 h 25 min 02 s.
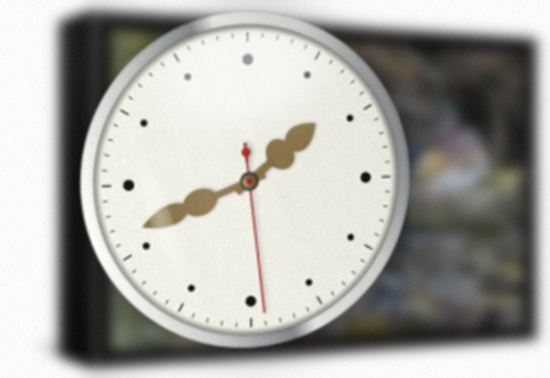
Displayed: 1 h 41 min 29 s
